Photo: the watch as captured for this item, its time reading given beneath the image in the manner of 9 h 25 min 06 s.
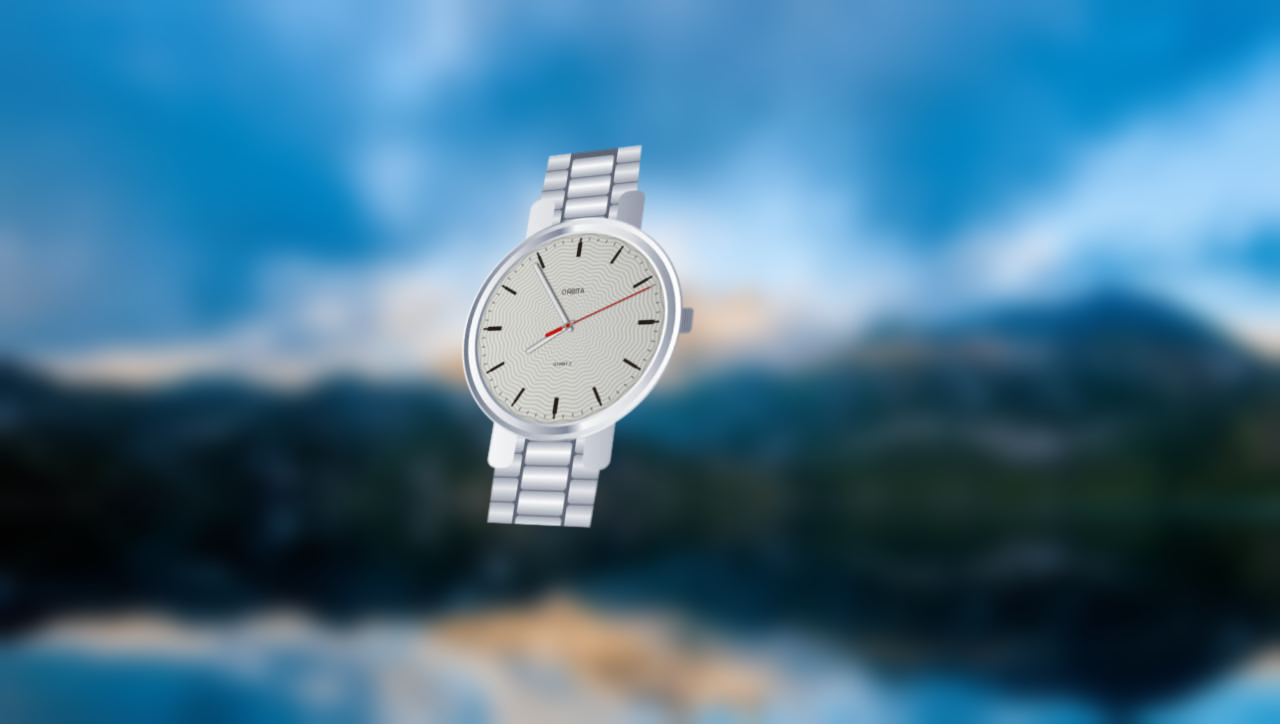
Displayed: 7 h 54 min 11 s
